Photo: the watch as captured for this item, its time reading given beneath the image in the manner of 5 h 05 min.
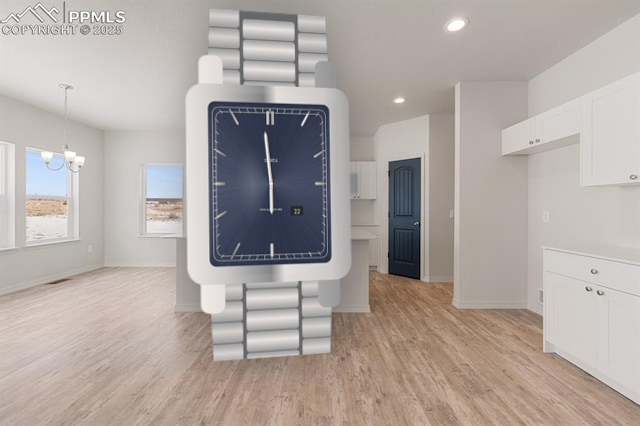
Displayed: 5 h 59 min
